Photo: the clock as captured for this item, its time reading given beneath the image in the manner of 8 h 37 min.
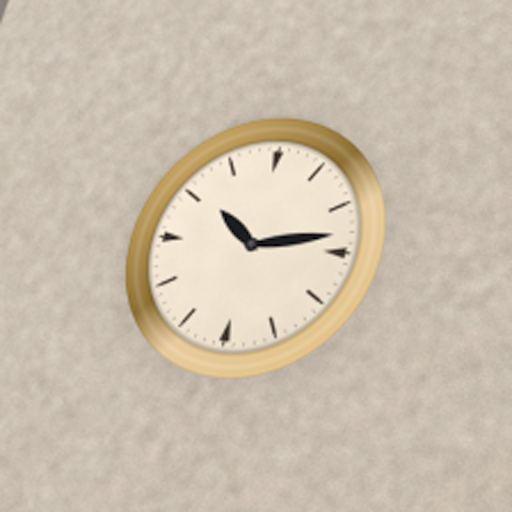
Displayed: 10 h 13 min
